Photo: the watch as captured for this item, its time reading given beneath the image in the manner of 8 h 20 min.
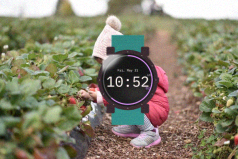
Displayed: 10 h 52 min
